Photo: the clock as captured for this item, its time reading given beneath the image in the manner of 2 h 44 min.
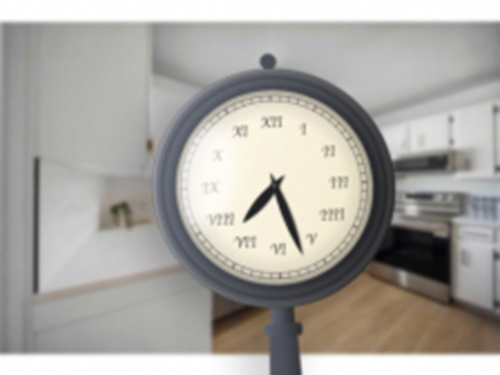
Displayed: 7 h 27 min
